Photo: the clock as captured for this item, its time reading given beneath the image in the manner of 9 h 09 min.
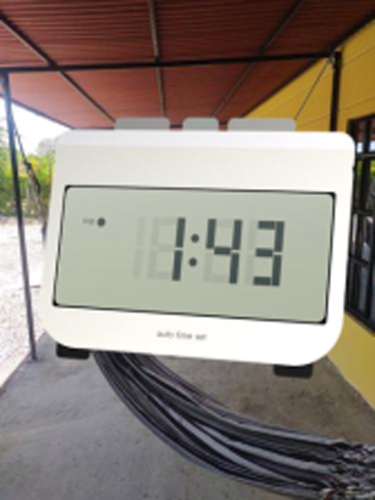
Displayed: 1 h 43 min
